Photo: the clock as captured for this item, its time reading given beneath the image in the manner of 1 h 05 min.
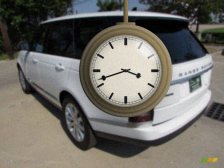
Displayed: 3 h 42 min
